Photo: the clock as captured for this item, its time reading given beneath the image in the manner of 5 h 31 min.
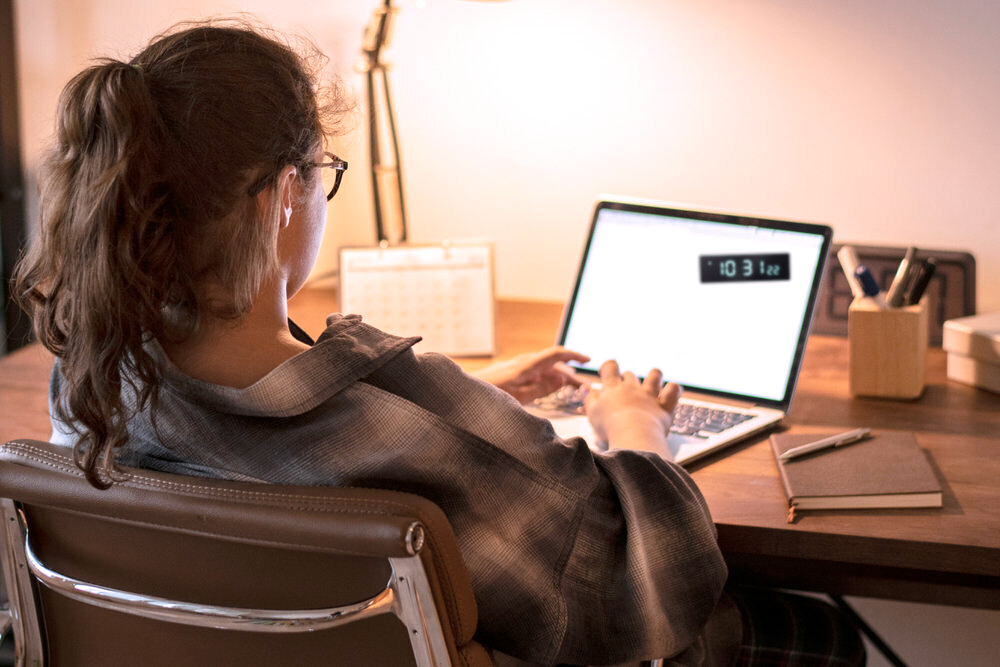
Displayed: 10 h 31 min
